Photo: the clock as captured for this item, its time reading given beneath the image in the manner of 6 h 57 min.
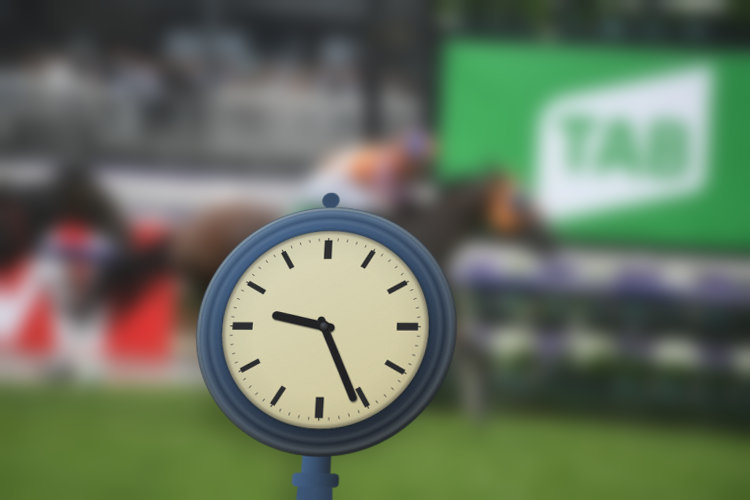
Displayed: 9 h 26 min
